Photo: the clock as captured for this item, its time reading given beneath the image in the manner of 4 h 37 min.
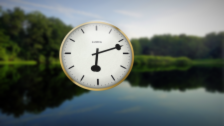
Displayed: 6 h 12 min
